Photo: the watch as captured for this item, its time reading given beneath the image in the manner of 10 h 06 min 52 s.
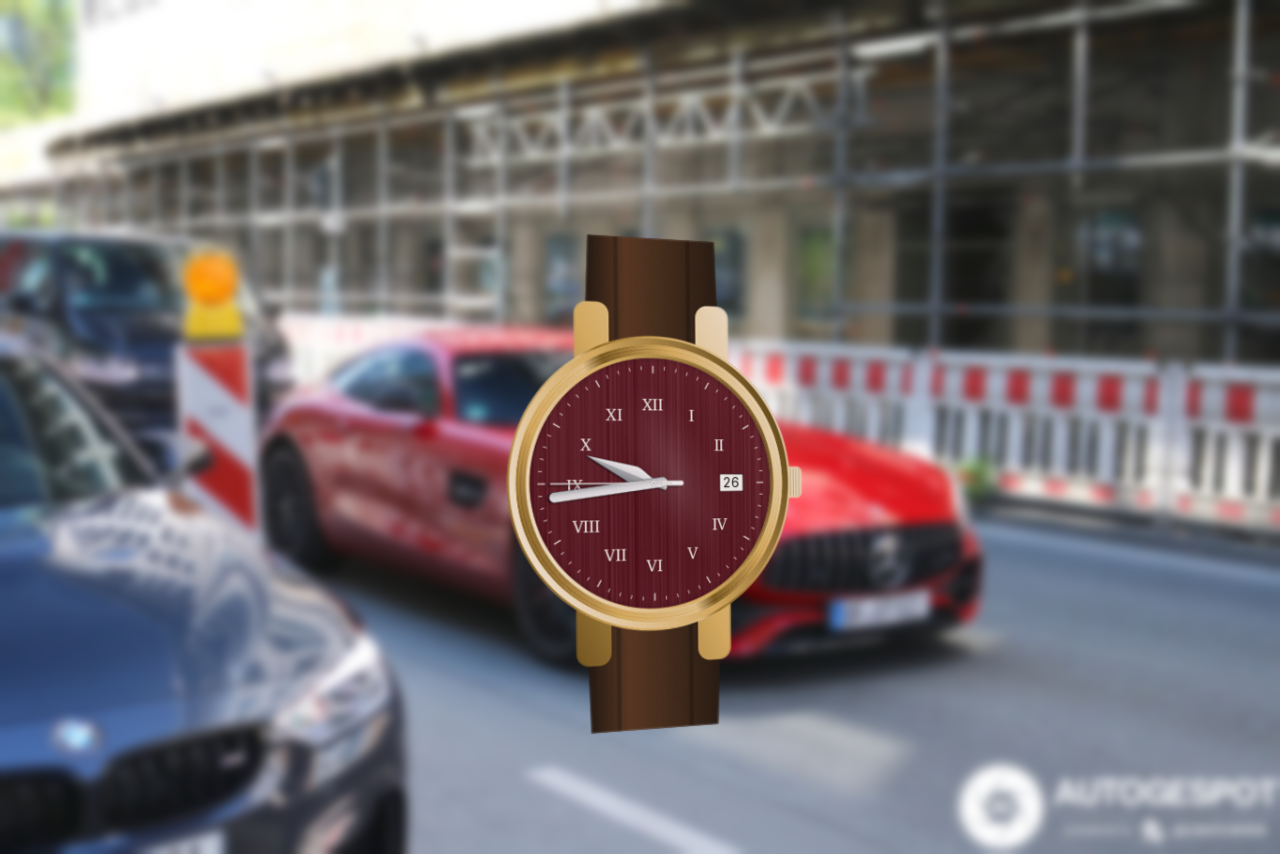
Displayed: 9 h 43 min 45 s
